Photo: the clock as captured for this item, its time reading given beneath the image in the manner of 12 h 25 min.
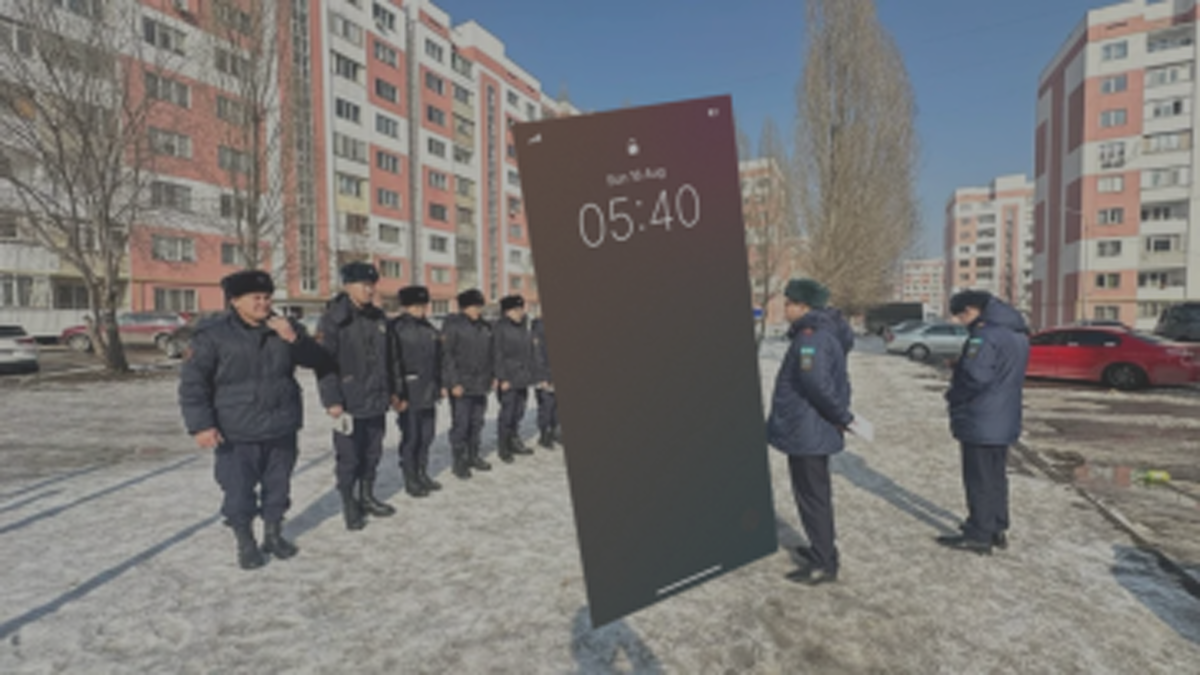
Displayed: 5 h 40 min
